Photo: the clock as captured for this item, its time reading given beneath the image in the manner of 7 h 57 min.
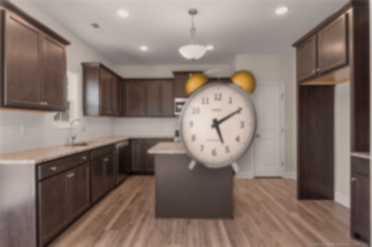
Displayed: 5 h 10 min
